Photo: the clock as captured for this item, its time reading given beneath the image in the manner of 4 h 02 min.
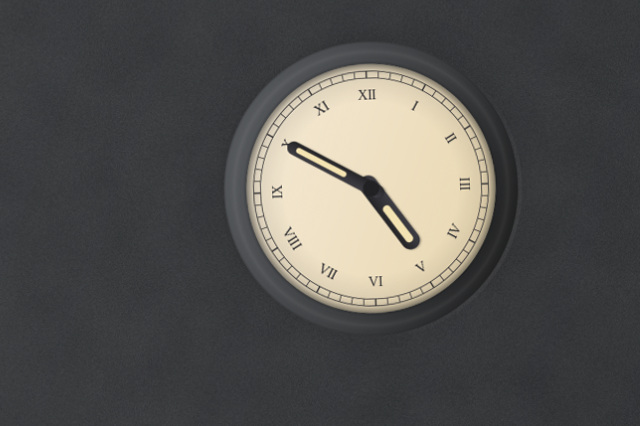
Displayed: 4 h 50 min
